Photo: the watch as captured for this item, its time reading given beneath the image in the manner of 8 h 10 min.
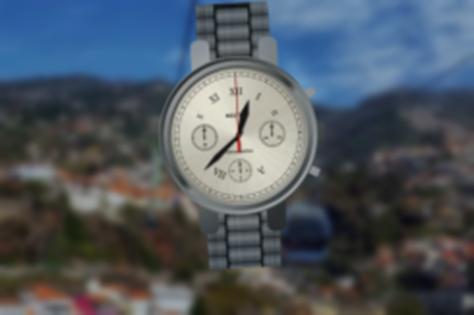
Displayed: 12 h 38 min
